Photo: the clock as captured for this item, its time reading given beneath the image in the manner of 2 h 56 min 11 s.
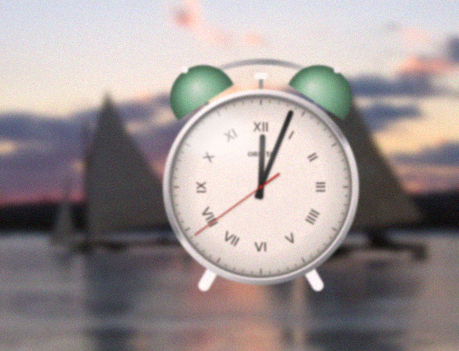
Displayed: 12 h 03 min 39 s
